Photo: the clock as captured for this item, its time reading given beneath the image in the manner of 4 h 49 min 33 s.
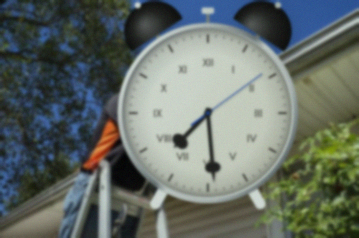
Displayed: 7 h 29 min 09 s
